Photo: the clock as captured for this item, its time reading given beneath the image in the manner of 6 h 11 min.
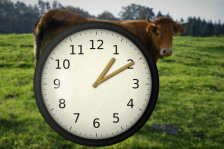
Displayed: 1 h 10 min
